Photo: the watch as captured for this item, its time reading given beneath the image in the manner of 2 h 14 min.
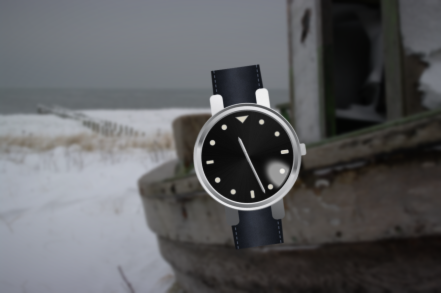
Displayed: 11 h 27 min
